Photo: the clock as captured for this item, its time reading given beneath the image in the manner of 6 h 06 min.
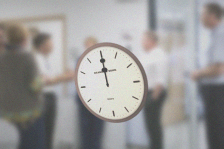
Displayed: 12 h 00 min
